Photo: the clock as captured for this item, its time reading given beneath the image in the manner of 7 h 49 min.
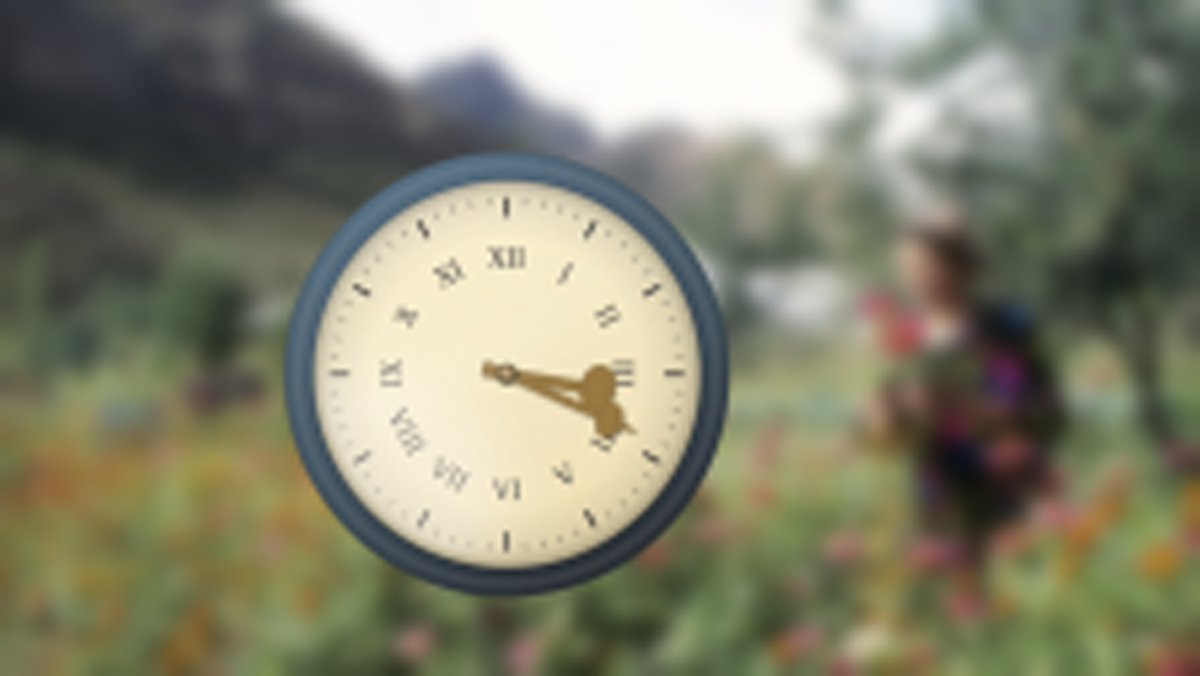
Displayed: 3 h 19 min
